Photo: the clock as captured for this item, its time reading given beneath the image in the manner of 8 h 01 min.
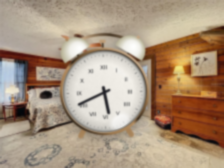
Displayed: 5 h 41 min
